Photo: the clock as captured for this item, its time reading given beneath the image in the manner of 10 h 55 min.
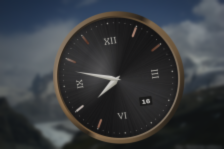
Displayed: 7 h 48 min
